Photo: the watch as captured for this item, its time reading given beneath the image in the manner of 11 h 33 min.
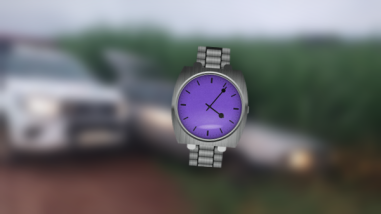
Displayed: 4 h 06 min
